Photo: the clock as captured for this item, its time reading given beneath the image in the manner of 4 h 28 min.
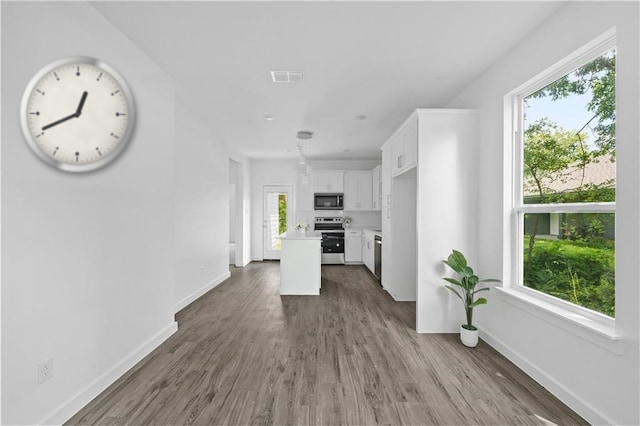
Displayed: 12 h 41 min
